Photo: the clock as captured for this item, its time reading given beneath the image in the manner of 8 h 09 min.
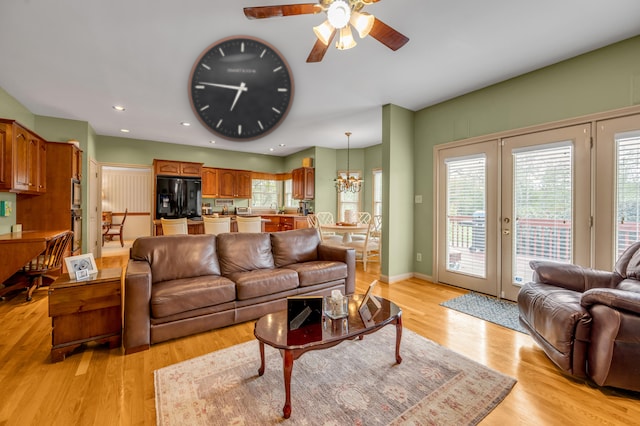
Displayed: 6 h 46 min
